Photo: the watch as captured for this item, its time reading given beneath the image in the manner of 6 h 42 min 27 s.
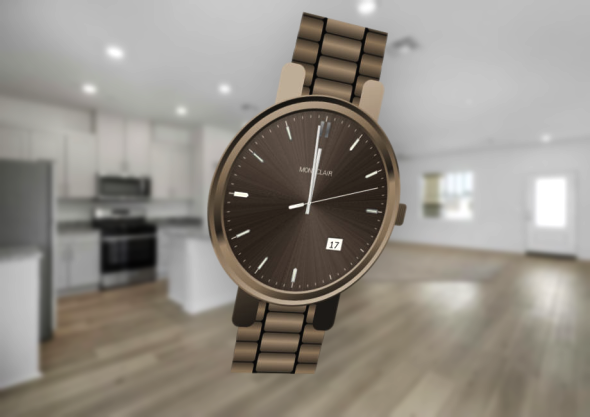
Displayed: 11 h 59 min 12 s
